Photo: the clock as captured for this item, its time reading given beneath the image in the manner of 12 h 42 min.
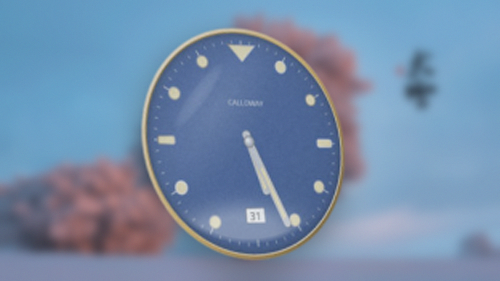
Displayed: 5 h 26 min
